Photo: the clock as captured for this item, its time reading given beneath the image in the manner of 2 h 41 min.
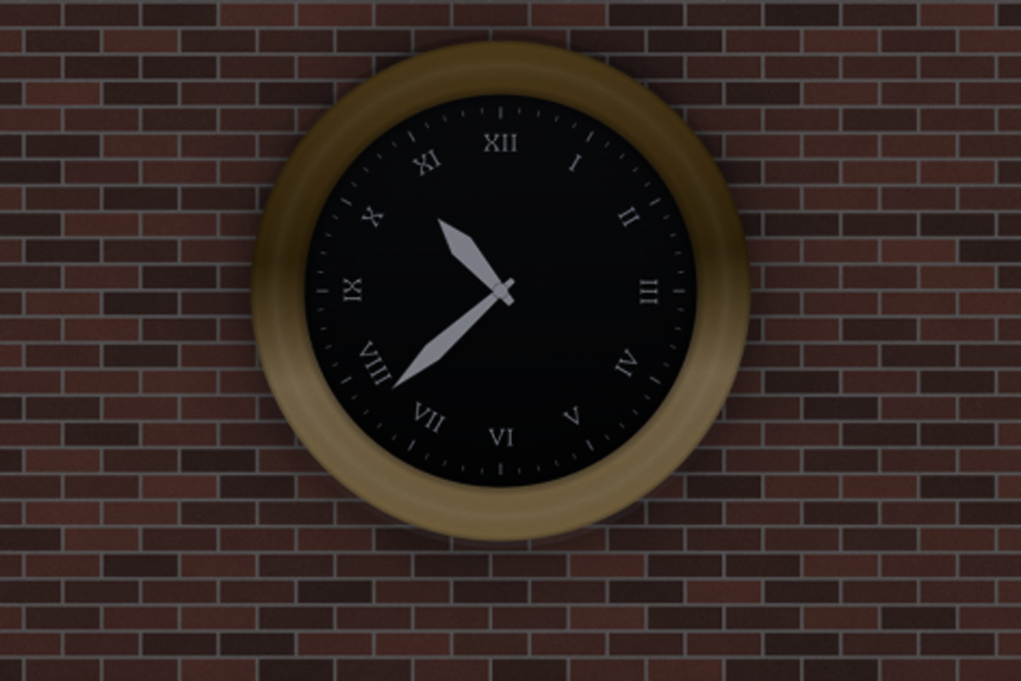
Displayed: 10 h 38 min
